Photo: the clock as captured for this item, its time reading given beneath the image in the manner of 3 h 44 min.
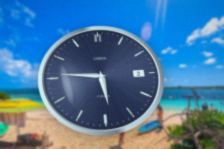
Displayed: 5 h 46 min
